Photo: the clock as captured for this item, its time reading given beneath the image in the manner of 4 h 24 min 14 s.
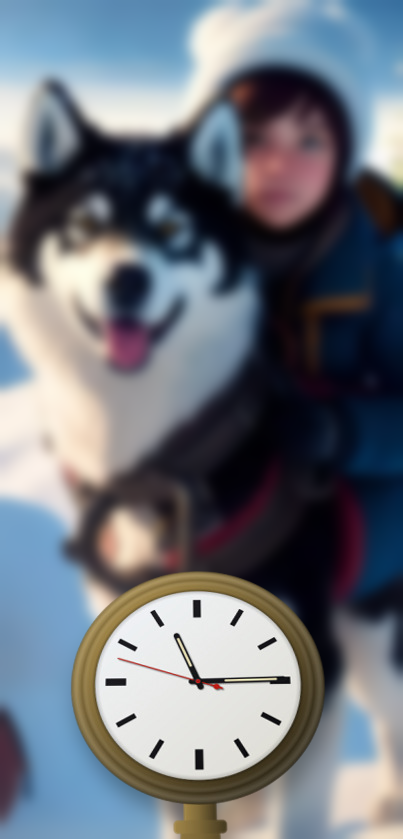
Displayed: 11 h 14 min 48 s
